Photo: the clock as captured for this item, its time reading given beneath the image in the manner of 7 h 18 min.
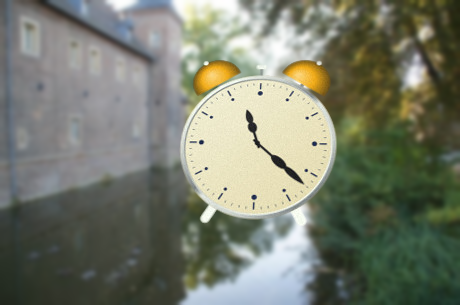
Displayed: 11 h 22 min
